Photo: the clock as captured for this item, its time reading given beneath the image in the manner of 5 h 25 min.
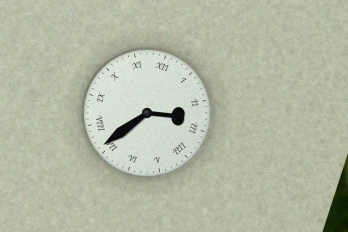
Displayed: 2 h 36 min
